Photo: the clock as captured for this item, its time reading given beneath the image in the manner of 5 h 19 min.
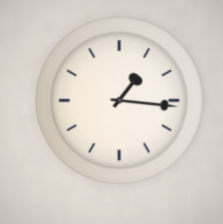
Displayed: 1 h 16 min
